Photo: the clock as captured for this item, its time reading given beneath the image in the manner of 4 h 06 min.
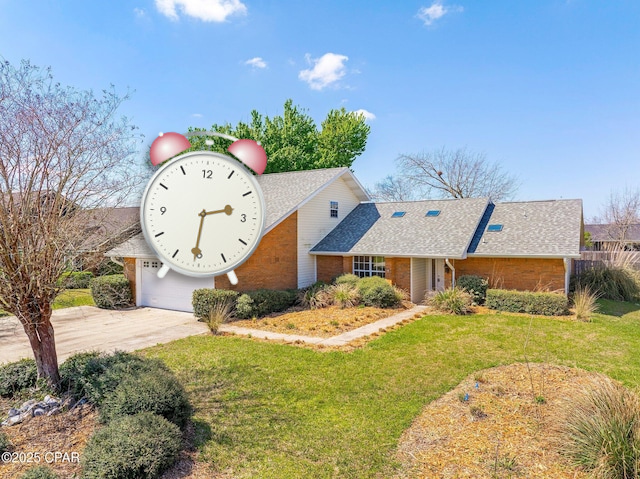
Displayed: 2 h 31 min
